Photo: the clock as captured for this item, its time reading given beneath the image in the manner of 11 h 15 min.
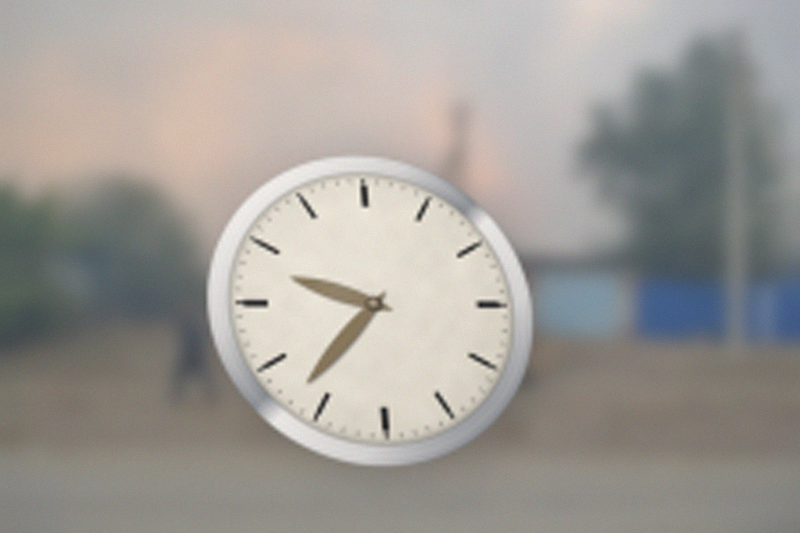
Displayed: 9 h 37 min
